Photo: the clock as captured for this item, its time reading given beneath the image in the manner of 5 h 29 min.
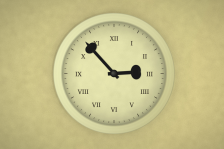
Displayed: 2 h 53 min
